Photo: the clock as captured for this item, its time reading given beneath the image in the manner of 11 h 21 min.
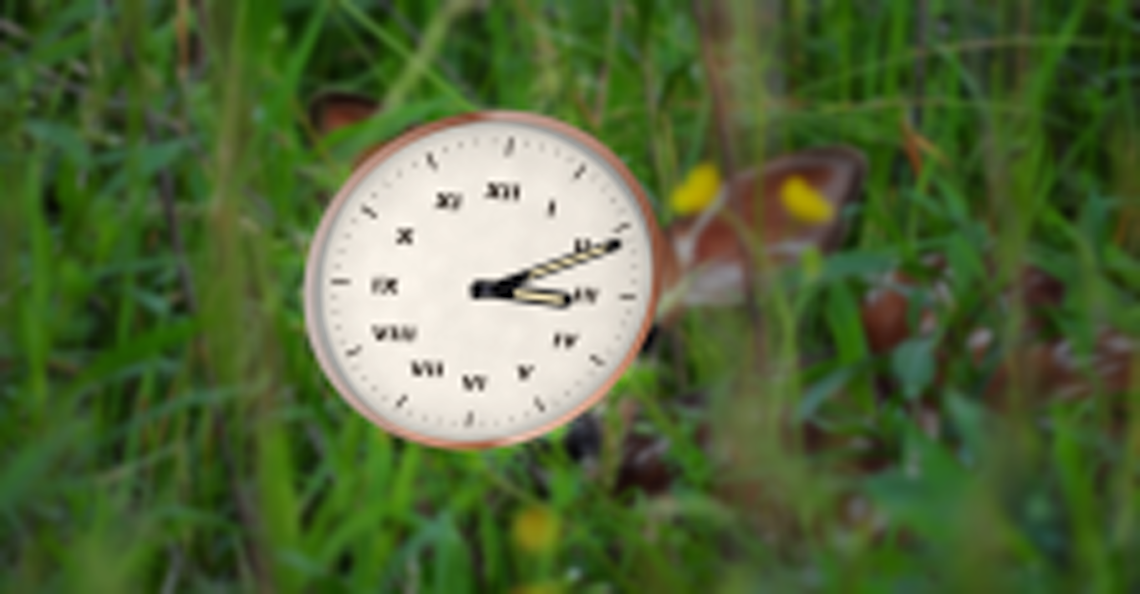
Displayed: 3 h 11 min
